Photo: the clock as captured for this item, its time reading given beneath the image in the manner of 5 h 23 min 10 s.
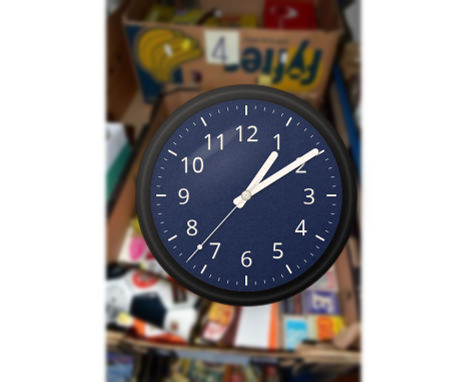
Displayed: 1 h 09 min 37 s
